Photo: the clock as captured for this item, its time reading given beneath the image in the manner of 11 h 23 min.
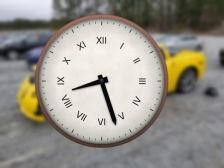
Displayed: 8 h 27 min
